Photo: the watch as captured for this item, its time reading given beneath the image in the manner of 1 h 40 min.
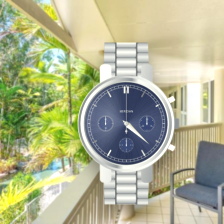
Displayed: 4 h 22 min
